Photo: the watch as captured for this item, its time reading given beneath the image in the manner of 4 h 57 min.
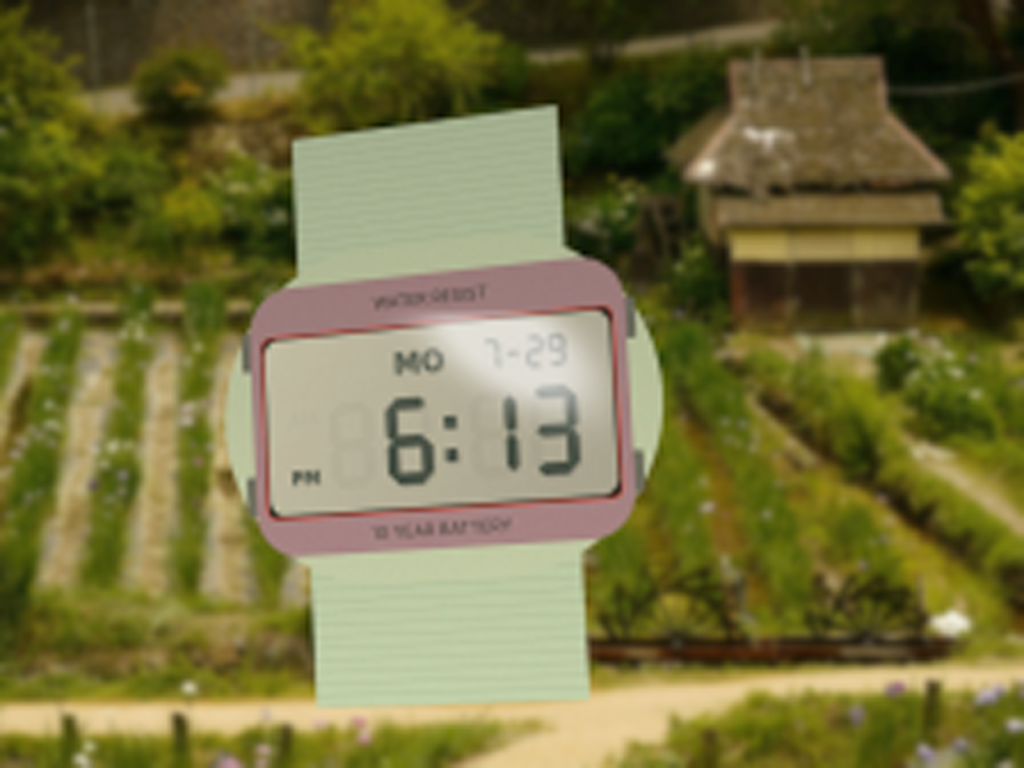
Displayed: 6 h 13 min
